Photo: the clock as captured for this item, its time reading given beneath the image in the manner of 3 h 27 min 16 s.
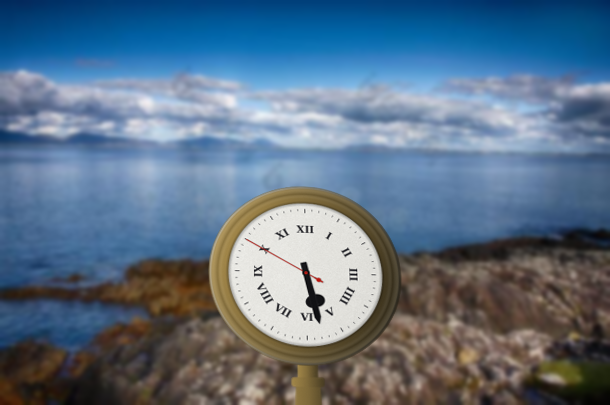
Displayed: 5 h 27 min 50 s
